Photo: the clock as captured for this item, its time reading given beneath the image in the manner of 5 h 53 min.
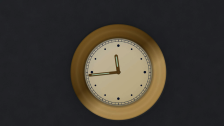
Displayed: 11 h 44 min
